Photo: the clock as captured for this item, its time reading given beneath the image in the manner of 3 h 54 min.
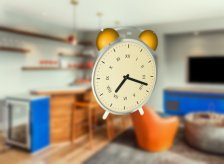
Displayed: 7 h 18 min
